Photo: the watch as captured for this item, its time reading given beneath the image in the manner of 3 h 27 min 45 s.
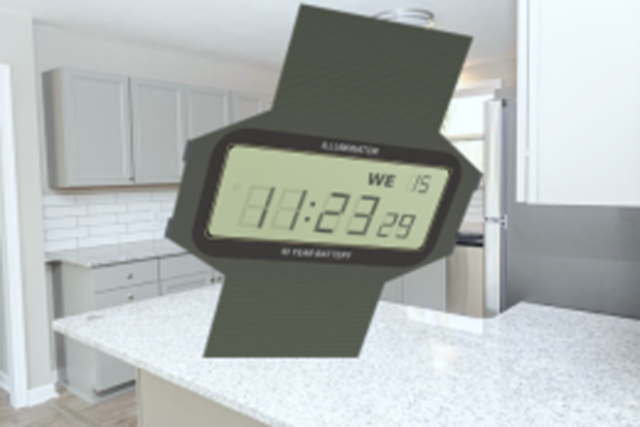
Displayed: 11 h 23 min 29 s
